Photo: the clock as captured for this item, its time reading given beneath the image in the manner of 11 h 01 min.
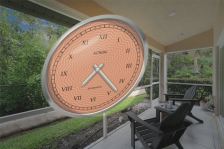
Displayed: 7 h 23 min
